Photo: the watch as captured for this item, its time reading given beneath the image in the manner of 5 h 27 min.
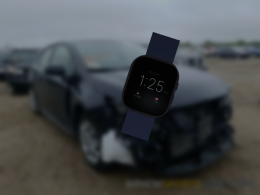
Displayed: 1 h 25 min
